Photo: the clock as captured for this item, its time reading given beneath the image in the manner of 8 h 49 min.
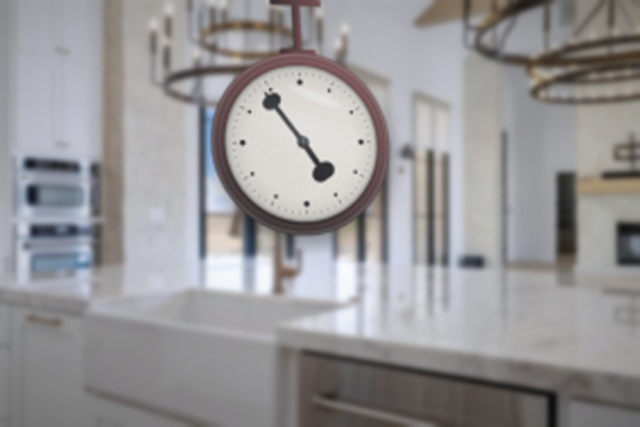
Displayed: 4 h 54 min
